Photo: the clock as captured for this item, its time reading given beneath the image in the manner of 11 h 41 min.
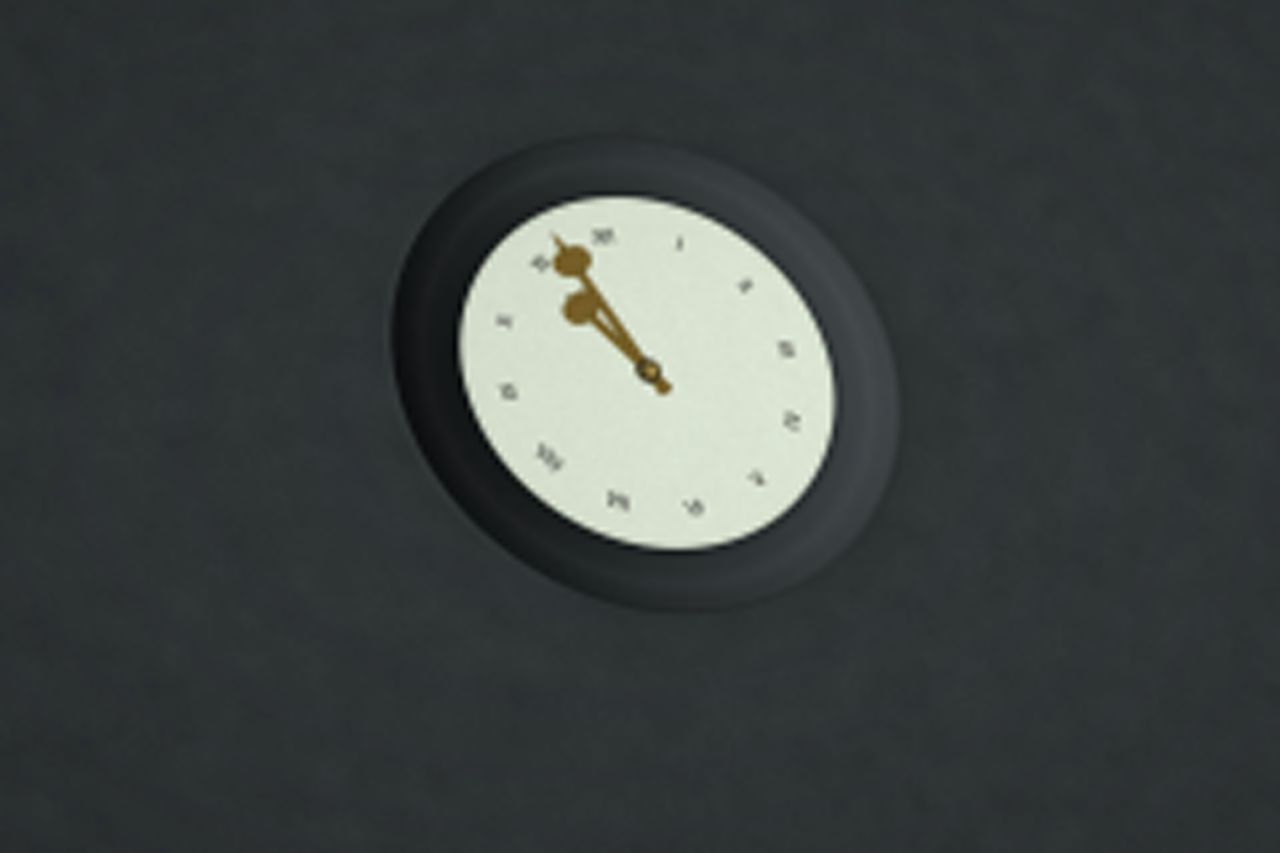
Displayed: 10 h 57 min
